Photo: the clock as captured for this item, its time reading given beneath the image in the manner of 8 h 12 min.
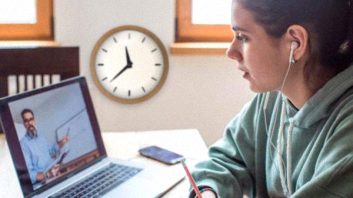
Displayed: 11 h 38 min
